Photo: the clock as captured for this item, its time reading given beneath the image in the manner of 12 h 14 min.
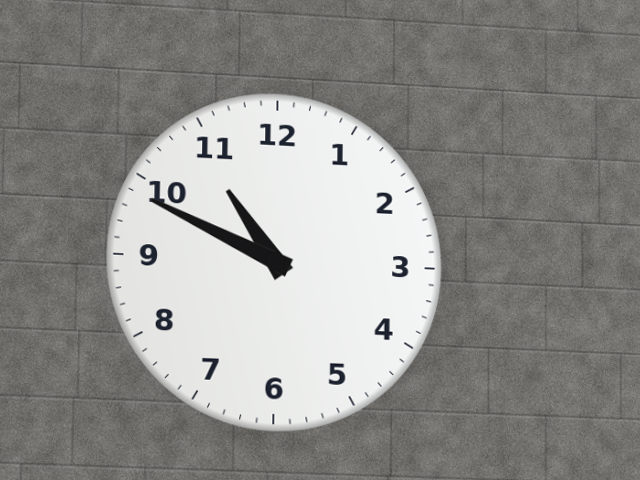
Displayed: 10 h 49 min
